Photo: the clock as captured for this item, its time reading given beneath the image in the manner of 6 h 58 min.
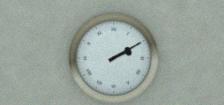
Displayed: 2 h 10 min
